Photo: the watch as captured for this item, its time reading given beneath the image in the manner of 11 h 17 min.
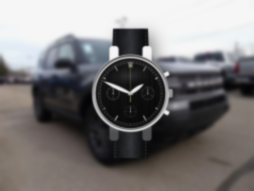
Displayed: 1 h 49 min
